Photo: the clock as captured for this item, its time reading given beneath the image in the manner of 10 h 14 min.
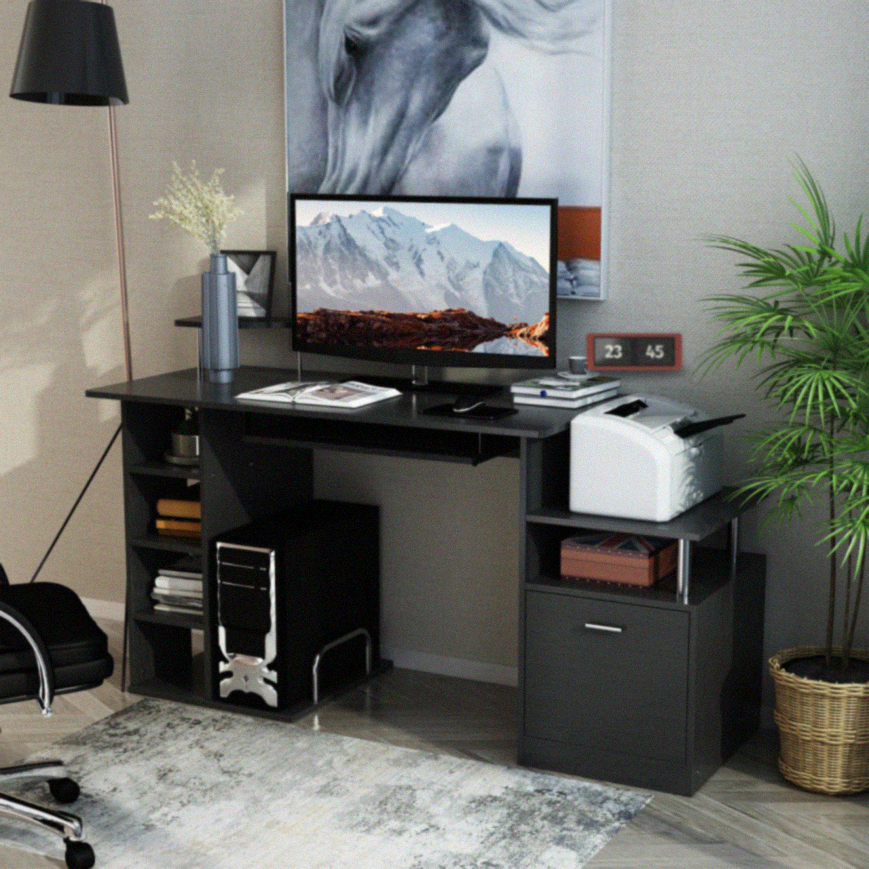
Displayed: 23 h 45 min
